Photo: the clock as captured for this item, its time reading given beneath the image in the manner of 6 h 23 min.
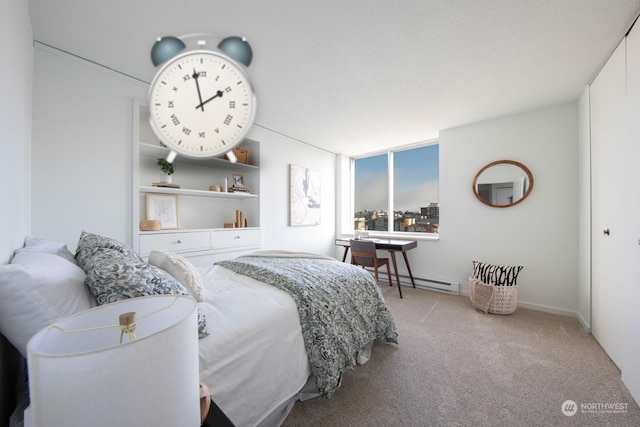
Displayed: 1 h 58 min
